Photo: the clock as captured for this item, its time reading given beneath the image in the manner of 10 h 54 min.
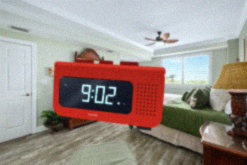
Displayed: 9 h 02 min
